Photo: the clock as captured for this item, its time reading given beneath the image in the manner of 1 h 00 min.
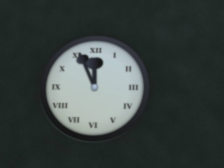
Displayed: 11 h 56 min
